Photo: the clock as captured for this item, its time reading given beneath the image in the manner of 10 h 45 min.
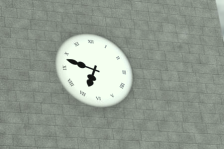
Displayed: 6 h 48 min
